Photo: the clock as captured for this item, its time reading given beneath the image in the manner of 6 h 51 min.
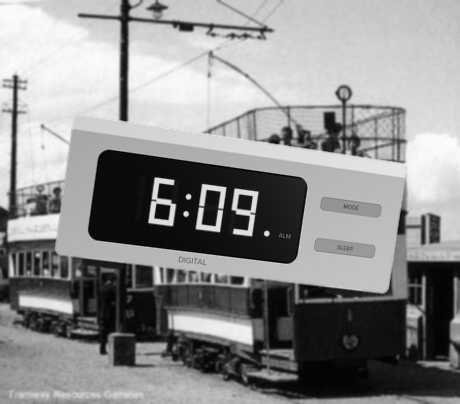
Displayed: 6 h 09 min
